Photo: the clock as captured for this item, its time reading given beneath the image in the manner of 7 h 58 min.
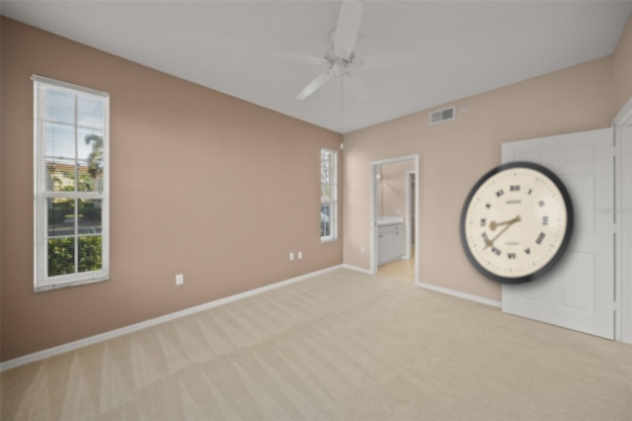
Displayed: 8 h 38 min
